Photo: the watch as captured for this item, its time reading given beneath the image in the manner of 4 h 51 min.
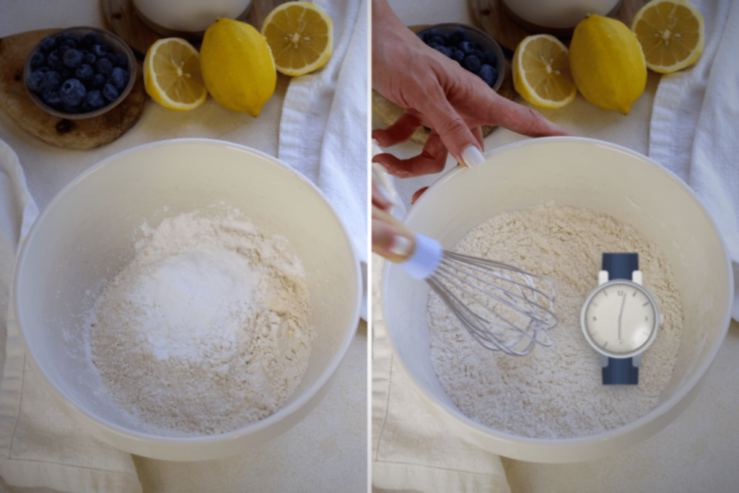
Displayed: 6 h 02 min
